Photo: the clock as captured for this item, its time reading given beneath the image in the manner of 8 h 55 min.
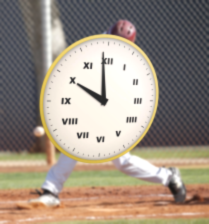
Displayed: 9 h 59 min
